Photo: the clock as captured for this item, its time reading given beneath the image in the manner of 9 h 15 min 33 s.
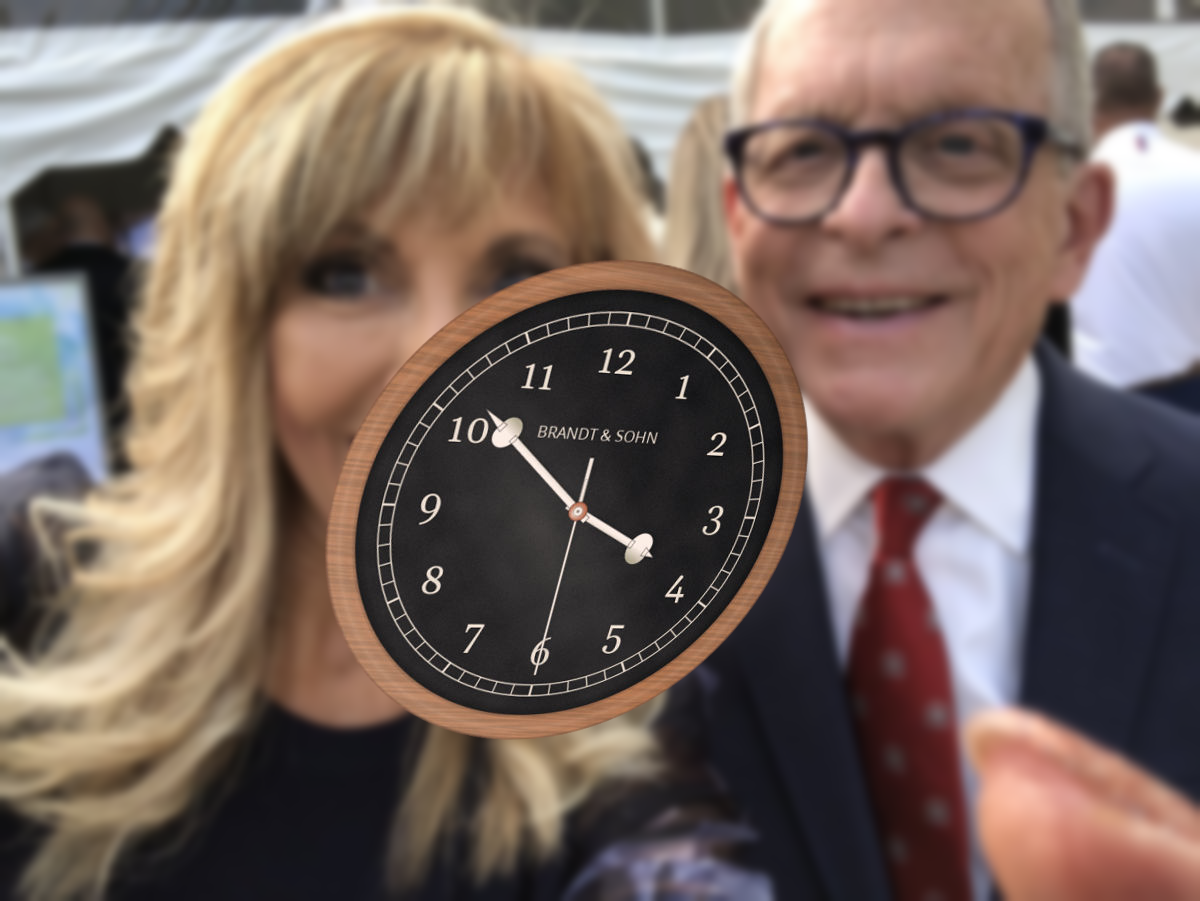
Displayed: 3 h 51 min 30 s
